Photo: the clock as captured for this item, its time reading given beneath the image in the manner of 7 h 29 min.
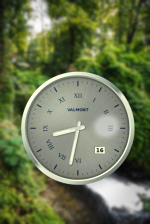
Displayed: 8 h 32 min
